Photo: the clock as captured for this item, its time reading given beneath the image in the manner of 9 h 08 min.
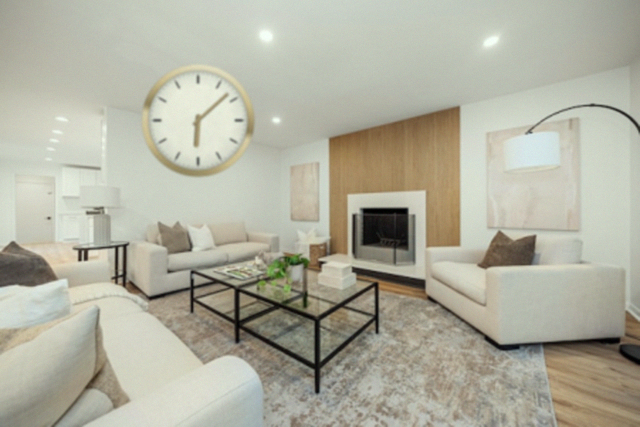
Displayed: 6 h 08 min
